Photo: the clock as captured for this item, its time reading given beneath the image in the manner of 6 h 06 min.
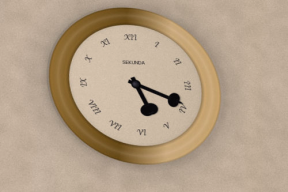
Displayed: 5 h 19 min
